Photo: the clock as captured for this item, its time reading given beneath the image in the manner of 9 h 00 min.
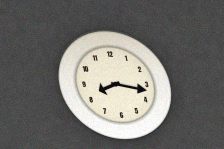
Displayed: 8 h 17 min
